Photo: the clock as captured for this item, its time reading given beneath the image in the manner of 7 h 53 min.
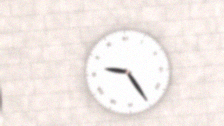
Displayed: 9 h 25 min
